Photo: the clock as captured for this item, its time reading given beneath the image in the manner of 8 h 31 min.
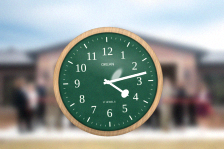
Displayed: 4 h 13 min
